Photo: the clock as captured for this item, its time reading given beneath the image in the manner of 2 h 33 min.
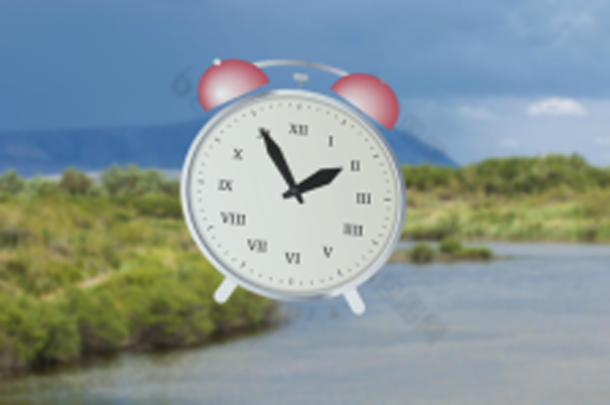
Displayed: 1 h 55 min
